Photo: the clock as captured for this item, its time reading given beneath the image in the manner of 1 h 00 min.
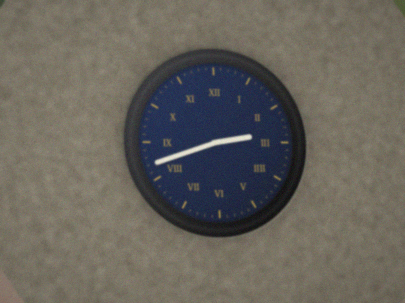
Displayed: 2 h 42 min
